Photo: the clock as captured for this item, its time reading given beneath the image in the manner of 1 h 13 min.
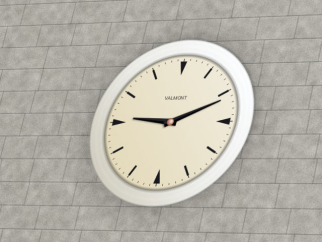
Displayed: 9 h 11 min
